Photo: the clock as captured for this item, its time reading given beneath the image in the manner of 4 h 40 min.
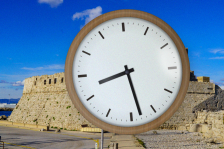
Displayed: 8 h 28 min
